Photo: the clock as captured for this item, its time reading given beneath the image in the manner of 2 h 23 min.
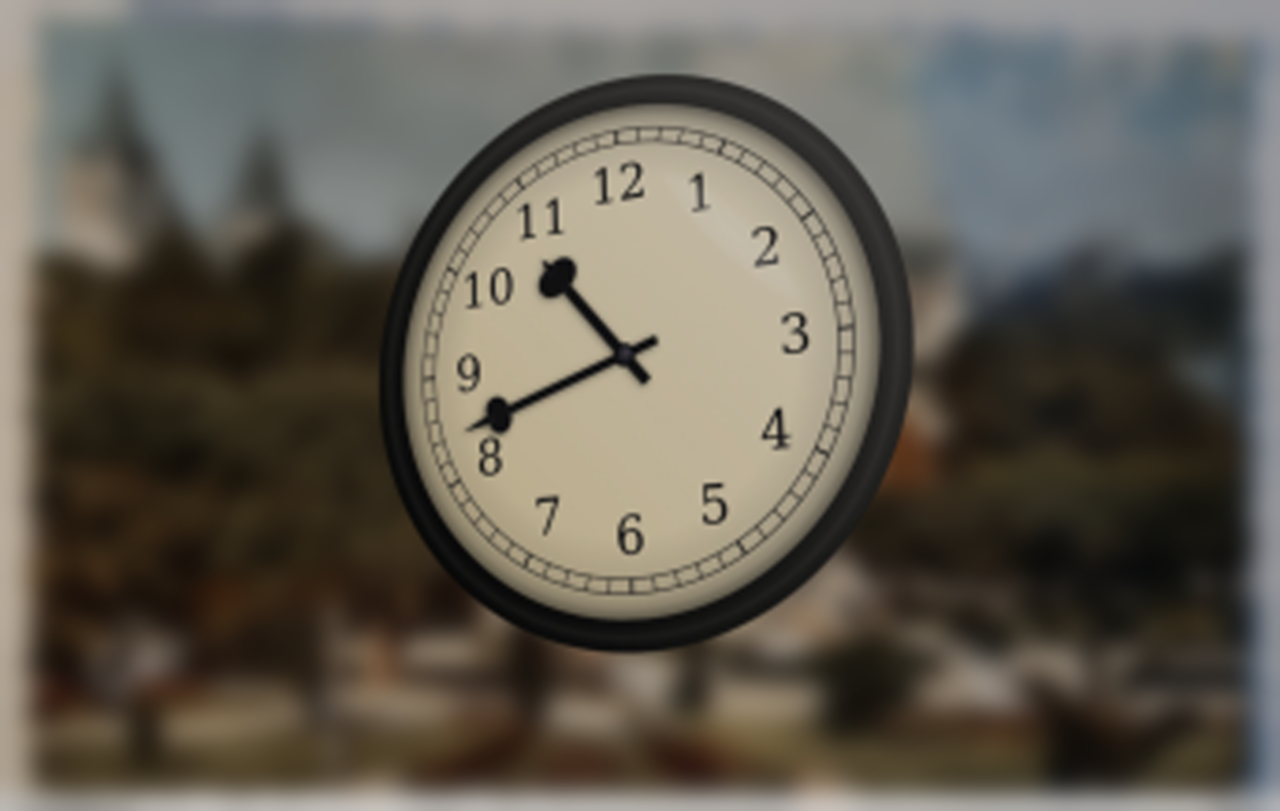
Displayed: 10 h 42 min
